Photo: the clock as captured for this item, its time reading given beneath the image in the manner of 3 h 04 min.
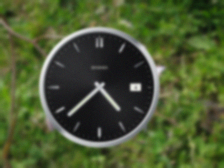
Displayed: 4 h 38 min
